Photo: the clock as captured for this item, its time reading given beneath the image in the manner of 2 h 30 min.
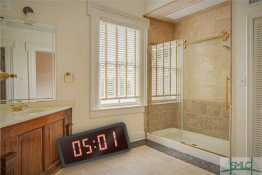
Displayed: 5 h 01 min
